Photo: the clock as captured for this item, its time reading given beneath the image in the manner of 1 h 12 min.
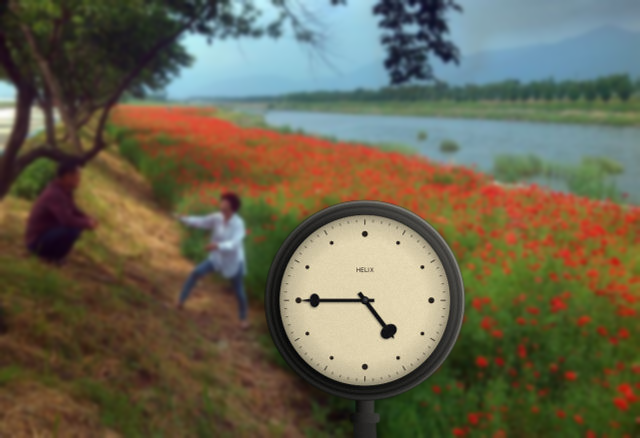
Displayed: 4 h 45 min
